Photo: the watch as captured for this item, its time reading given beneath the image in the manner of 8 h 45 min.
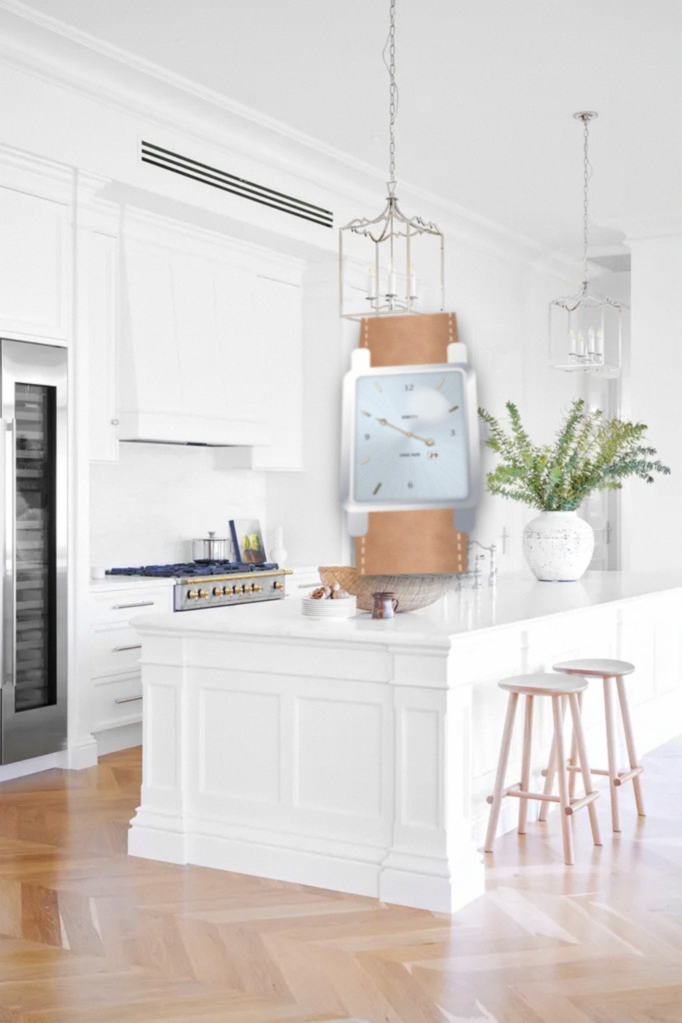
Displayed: 3 h 50 min
